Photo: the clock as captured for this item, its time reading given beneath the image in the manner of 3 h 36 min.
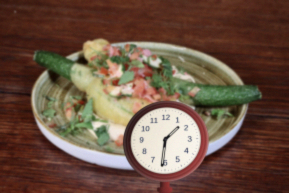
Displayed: 1 h 31 min
